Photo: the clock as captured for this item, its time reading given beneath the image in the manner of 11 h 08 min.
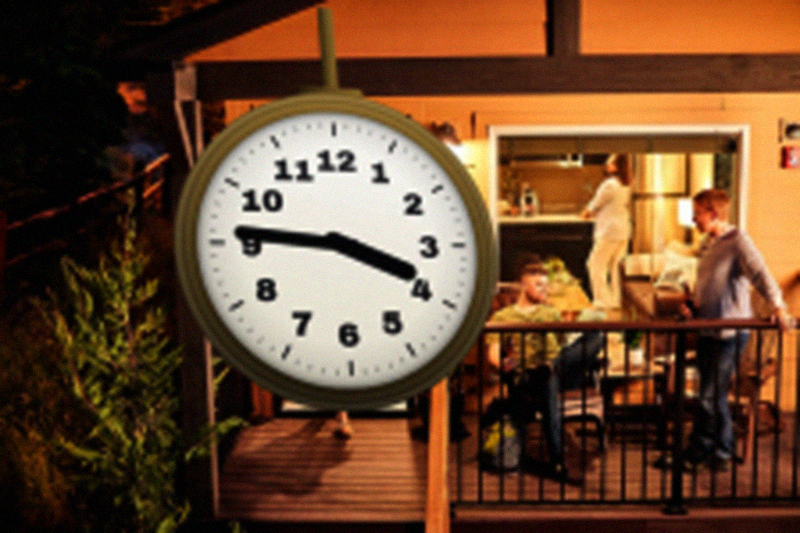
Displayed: 3 h 46 min
